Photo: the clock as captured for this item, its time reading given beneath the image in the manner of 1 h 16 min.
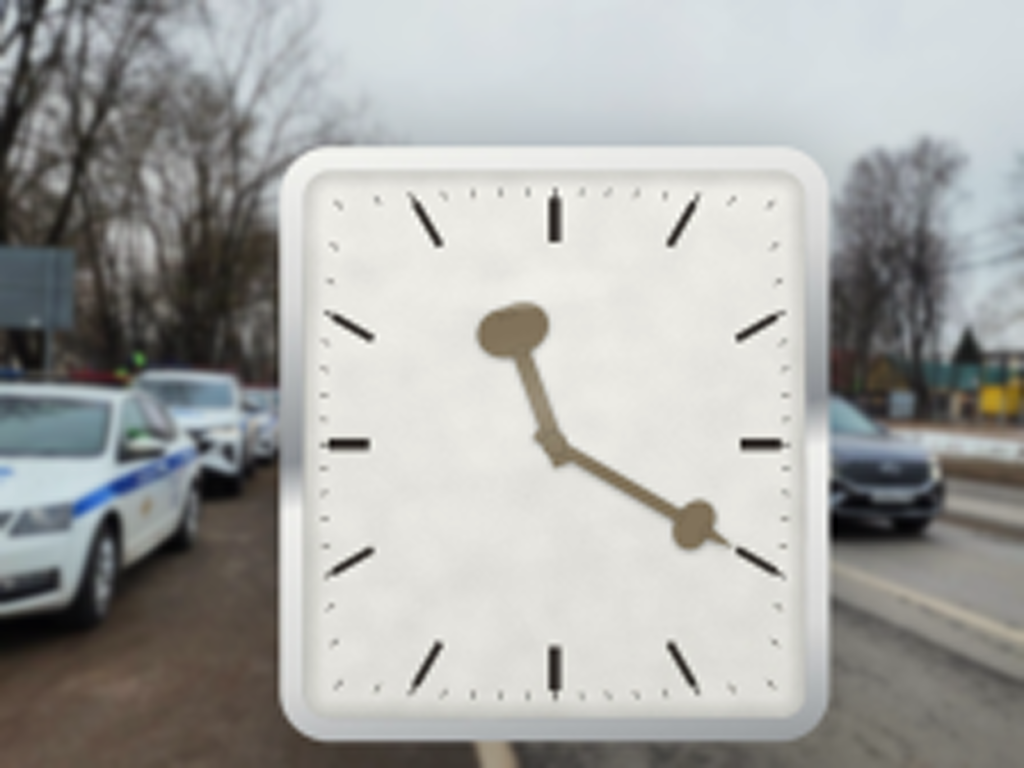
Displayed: 11 h 20 min
